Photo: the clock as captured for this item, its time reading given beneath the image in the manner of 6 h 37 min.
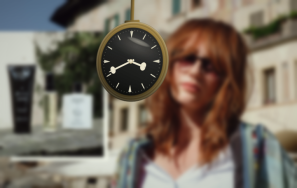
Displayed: 3 h 41 min
